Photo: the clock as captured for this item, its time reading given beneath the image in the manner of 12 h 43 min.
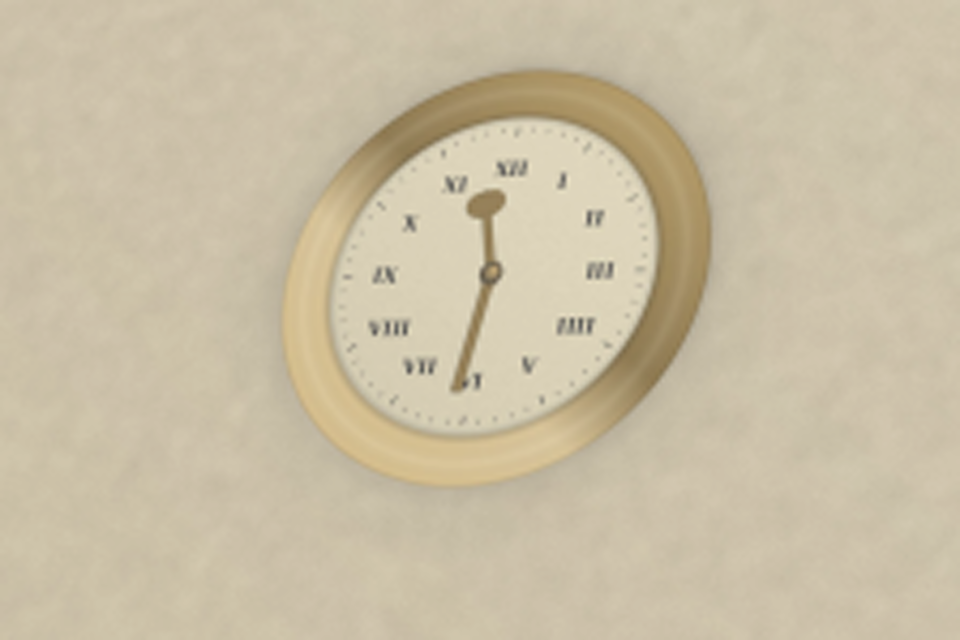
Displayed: 11 h 31 min
